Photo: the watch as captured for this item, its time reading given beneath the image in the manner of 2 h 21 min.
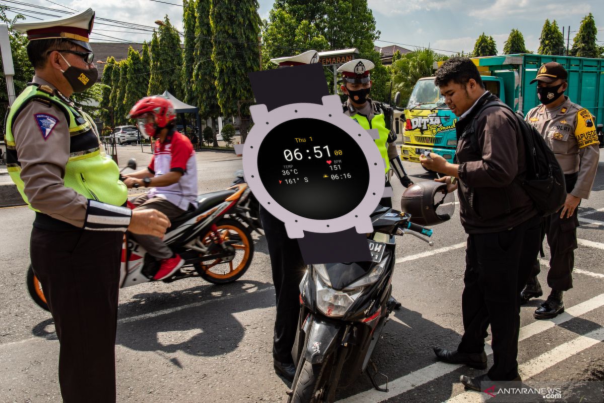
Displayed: 6 h 51 min
